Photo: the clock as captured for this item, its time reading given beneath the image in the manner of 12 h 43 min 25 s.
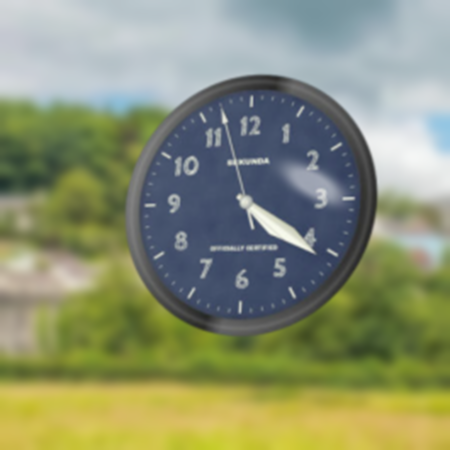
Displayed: 4 h 20 min 57 s
